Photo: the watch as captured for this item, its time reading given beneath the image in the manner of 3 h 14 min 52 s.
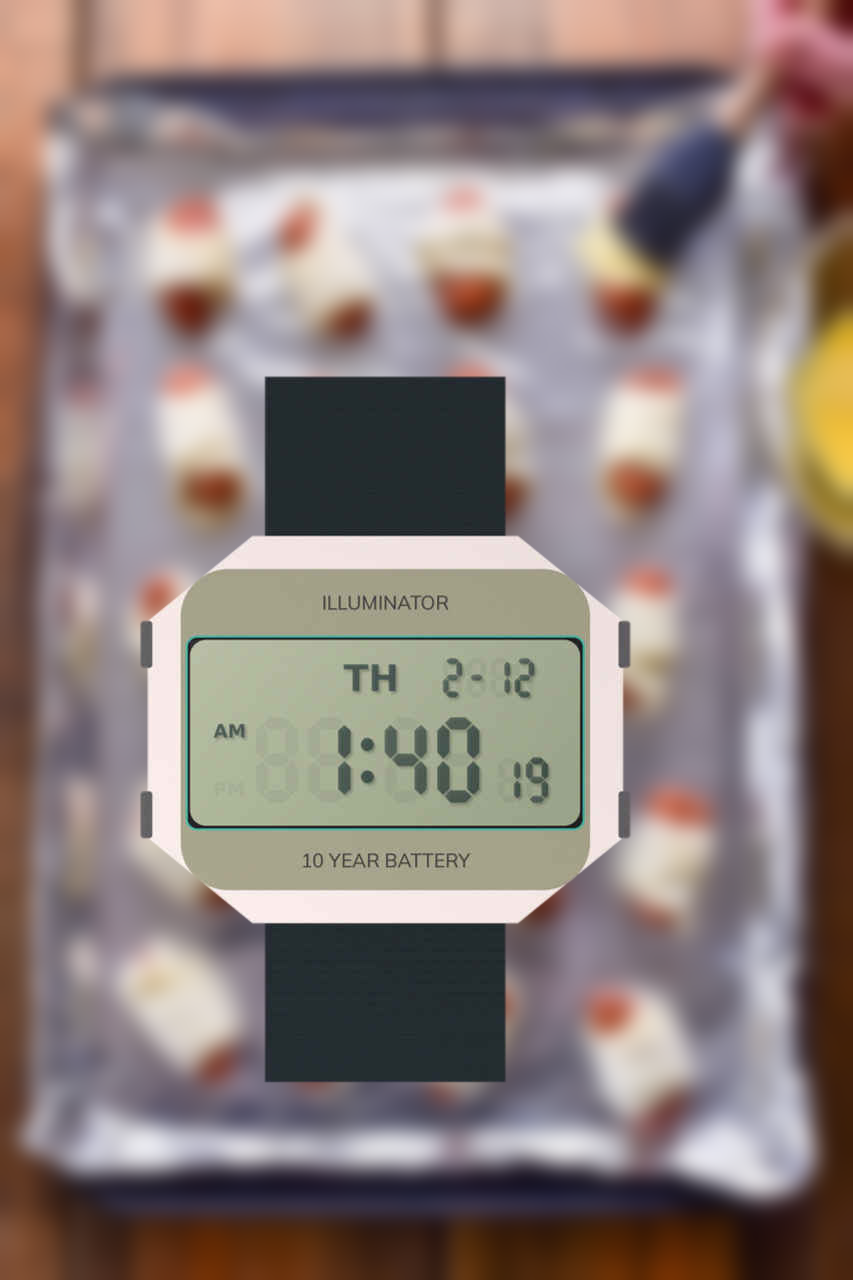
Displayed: 1 h 40 min 19 s
